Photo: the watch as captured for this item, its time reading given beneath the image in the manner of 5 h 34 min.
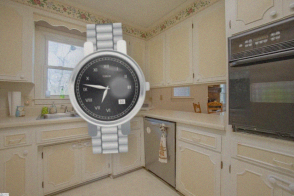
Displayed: 6 h 47 min
